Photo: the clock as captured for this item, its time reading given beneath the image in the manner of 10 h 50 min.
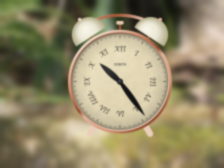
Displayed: 10 h 24 min
